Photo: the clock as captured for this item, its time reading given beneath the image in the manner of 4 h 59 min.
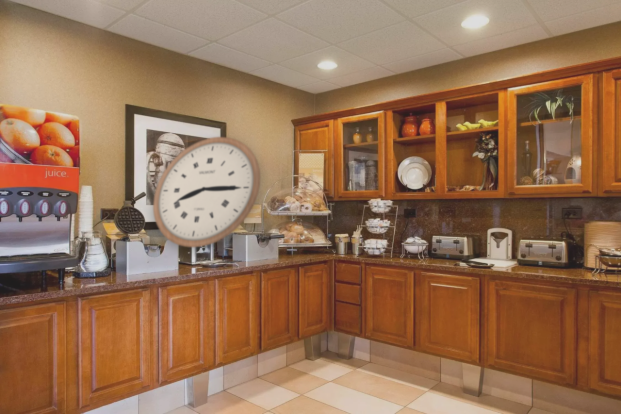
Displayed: 8 h 15 min
